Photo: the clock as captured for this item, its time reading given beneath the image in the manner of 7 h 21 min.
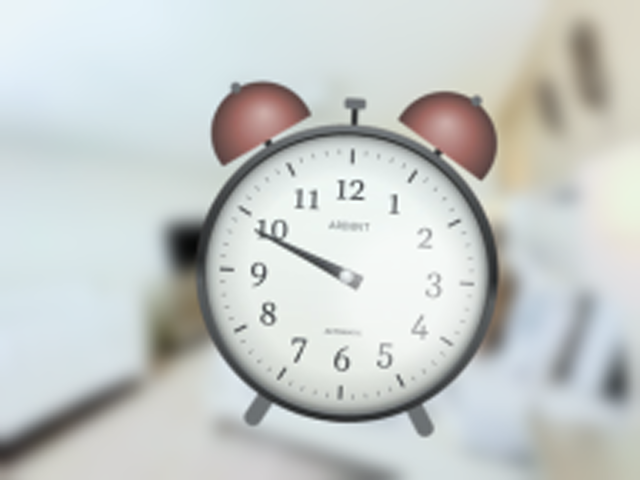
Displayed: 9 h 49 min
